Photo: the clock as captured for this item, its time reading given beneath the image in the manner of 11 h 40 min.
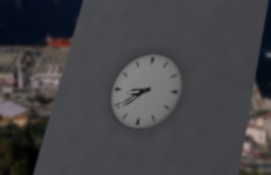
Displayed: 8 h 39 min
